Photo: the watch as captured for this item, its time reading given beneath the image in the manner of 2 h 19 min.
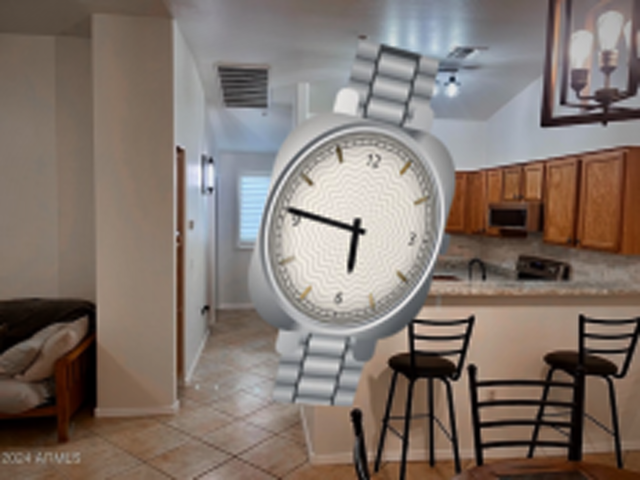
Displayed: 5 h 46 min
